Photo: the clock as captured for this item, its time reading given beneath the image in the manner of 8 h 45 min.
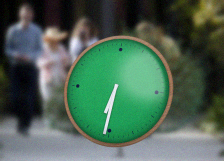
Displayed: 6 h 31 min
